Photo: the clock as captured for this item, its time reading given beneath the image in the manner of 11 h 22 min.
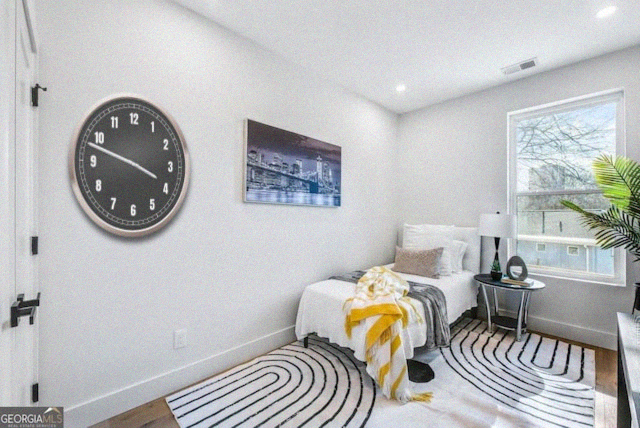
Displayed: 3 h 48 min
